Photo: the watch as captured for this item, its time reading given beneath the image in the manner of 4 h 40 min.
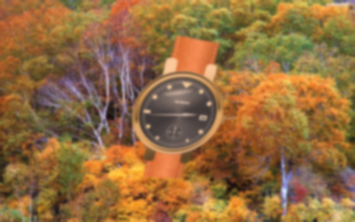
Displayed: 2 h 44 min
